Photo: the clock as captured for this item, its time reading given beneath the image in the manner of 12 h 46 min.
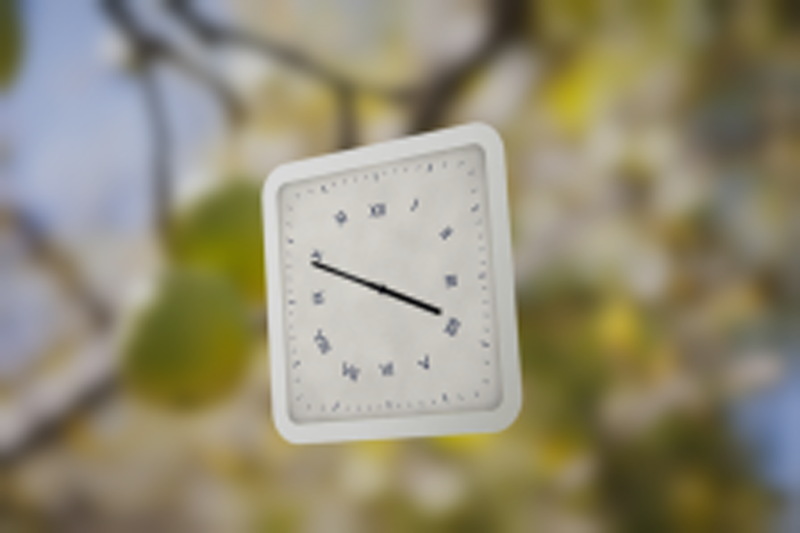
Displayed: 3 h 49 min
